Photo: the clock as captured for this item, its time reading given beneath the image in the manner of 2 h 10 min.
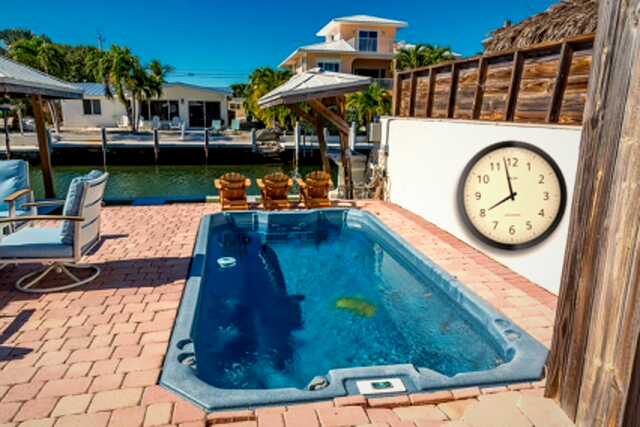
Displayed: 7 h 58 min
